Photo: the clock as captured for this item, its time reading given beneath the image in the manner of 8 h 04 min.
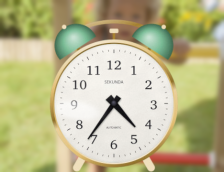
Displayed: 4 h 36 min
